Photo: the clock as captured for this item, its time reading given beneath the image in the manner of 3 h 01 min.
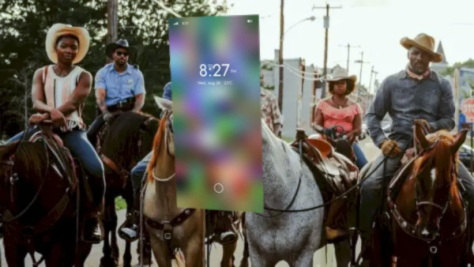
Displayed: 8 h 27 min
